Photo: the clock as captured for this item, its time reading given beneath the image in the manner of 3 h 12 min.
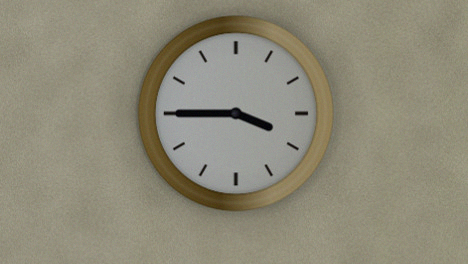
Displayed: 3 h 45 min
